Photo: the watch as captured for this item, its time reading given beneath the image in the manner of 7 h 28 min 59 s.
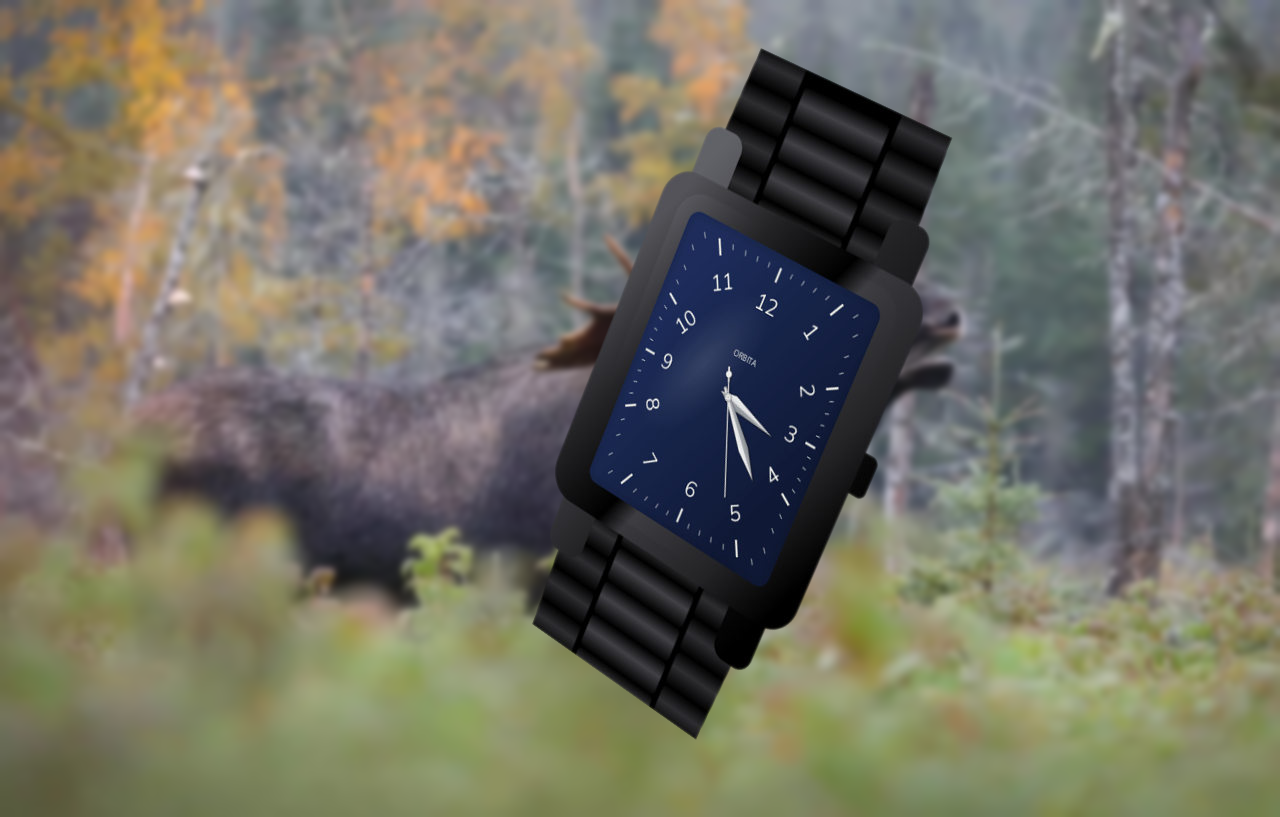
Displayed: 3 h 22 min 26 s
